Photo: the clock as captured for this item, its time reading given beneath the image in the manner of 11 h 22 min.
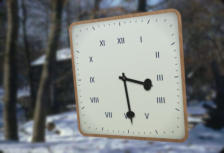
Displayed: 3 h 29 min
